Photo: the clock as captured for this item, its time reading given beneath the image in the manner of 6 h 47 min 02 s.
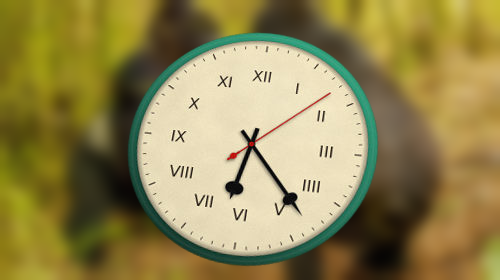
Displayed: 6 h 23 min 08 s
